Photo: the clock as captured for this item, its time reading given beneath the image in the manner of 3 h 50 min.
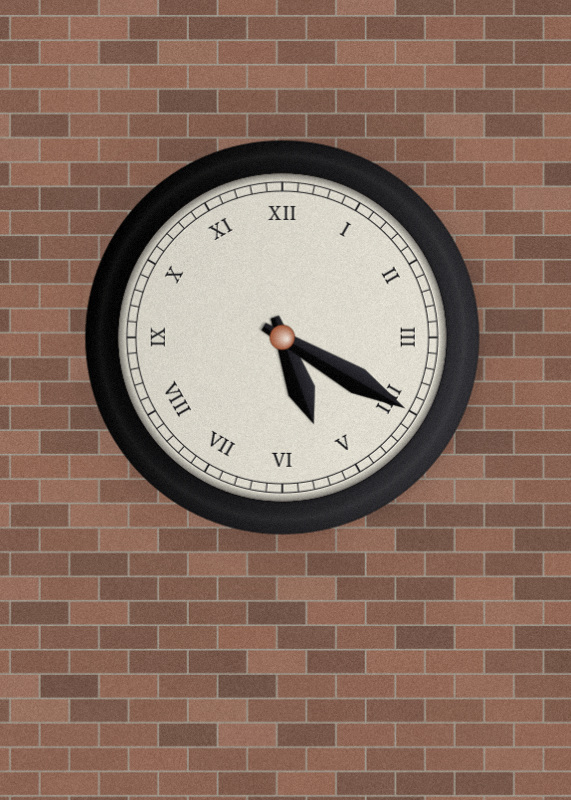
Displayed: 5 h 20 min
